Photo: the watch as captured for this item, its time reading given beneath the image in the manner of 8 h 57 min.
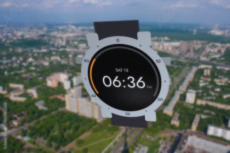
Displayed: 6 h 36 min
